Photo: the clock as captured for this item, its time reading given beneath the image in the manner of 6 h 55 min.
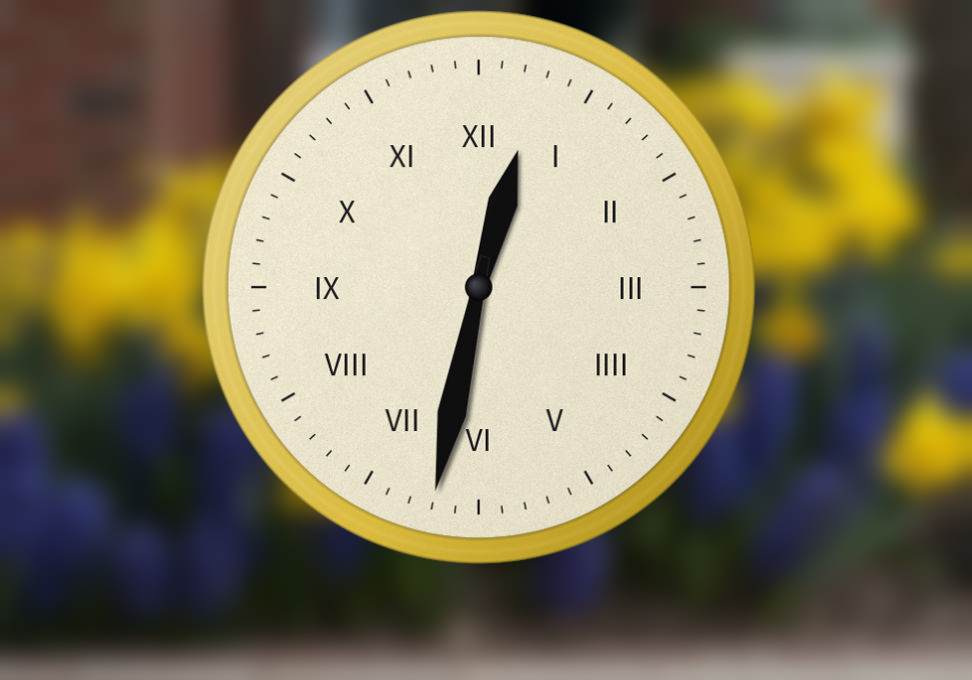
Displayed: 12 h 32 min
